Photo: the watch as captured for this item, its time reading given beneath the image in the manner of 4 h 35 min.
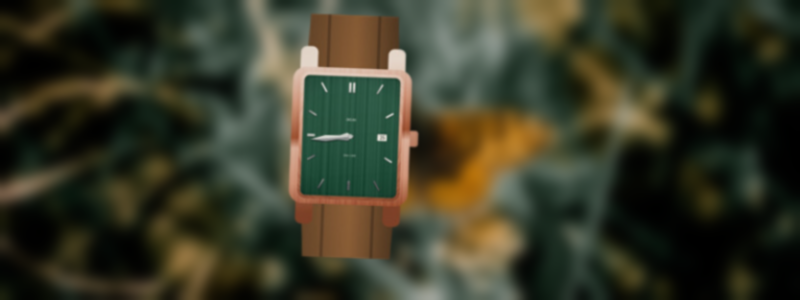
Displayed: 8 h 44 min
